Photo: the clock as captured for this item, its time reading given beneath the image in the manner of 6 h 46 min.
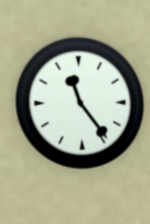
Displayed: 11 h 24 min
